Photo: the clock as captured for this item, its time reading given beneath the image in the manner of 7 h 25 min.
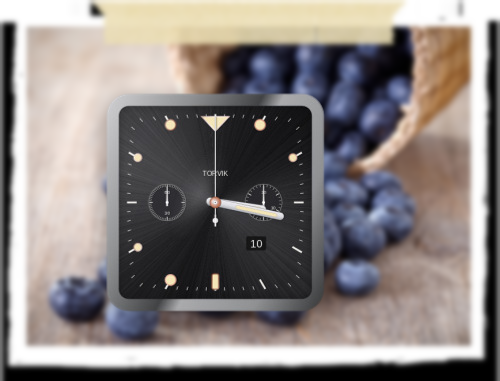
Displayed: 3 h 17 min
